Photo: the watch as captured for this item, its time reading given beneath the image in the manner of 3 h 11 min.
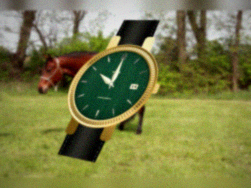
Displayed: 10 h 00 min
